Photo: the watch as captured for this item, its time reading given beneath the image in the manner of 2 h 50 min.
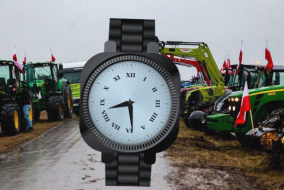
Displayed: 8 h 29 min
